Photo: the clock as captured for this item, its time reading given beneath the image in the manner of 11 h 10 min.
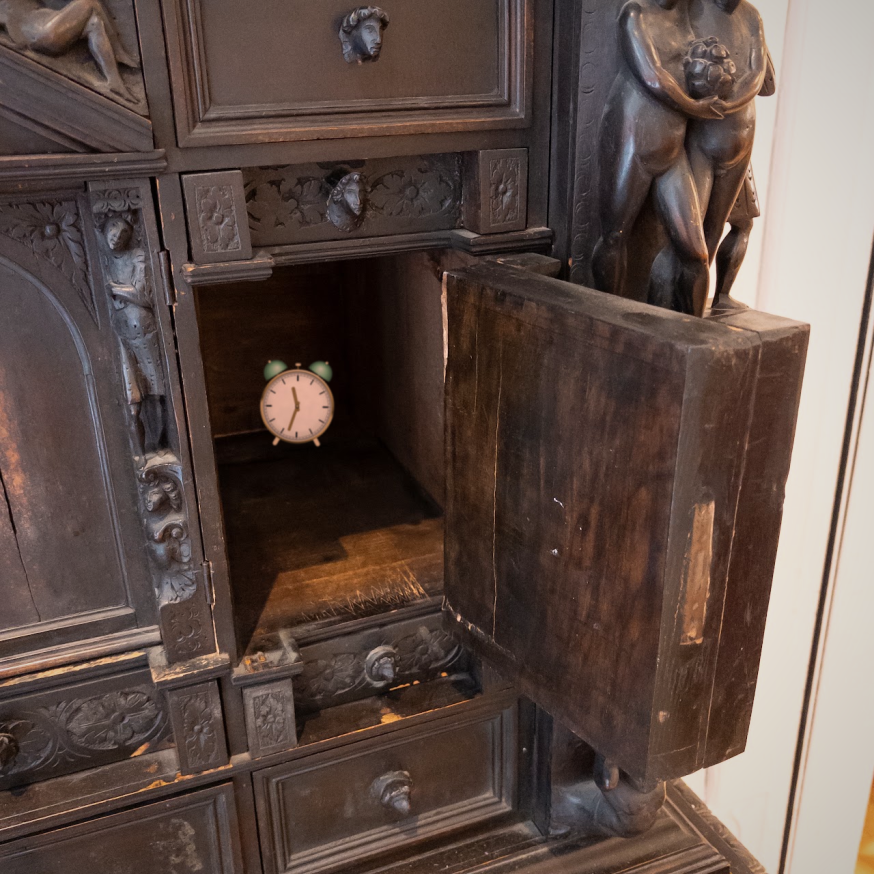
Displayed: 11 h 33 min
